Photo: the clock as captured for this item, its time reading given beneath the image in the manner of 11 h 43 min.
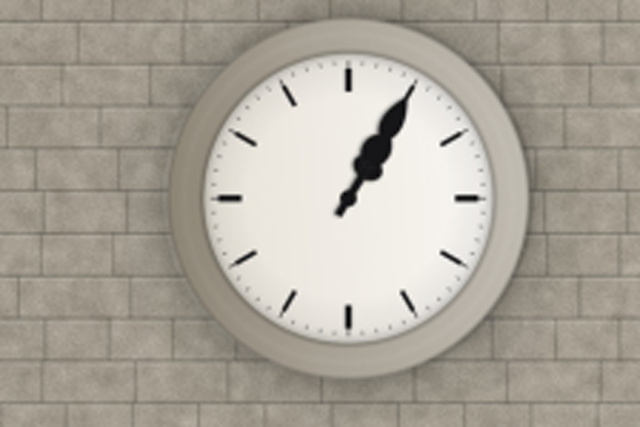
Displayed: 1 h 05 min
